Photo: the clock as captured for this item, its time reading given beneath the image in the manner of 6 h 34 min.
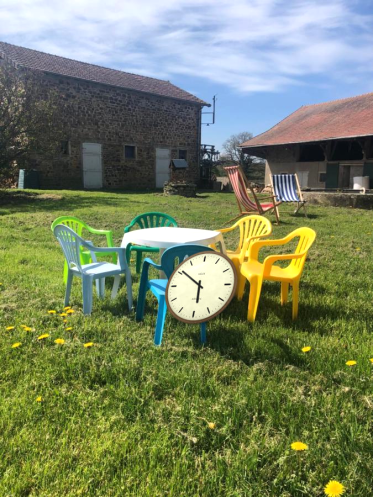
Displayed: 5 h 51 min
